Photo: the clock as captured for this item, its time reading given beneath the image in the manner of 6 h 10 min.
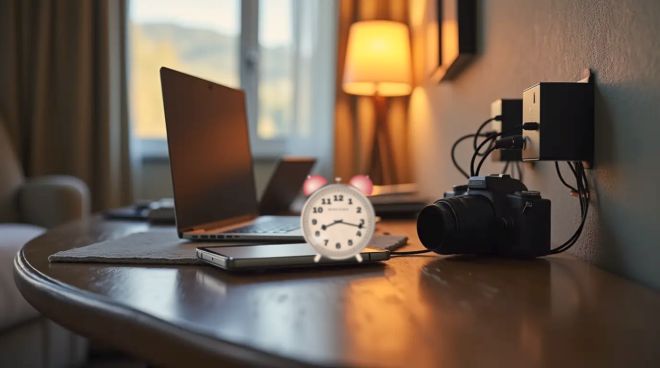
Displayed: 8 h 17 min
